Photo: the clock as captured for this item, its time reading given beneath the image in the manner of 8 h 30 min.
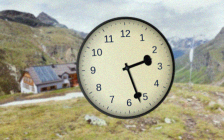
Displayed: 2 h 27 min
